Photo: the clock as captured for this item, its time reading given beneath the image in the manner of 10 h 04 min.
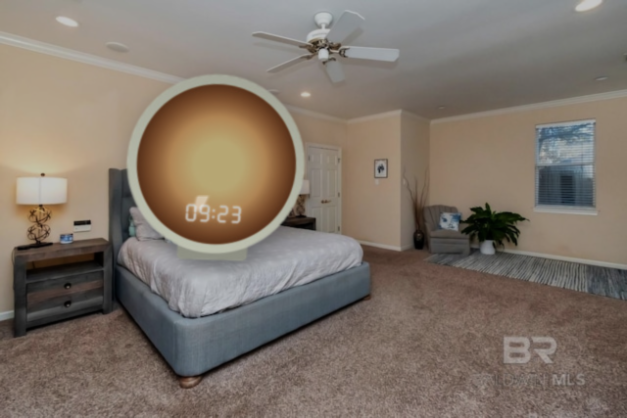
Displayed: 9 h 23 min
